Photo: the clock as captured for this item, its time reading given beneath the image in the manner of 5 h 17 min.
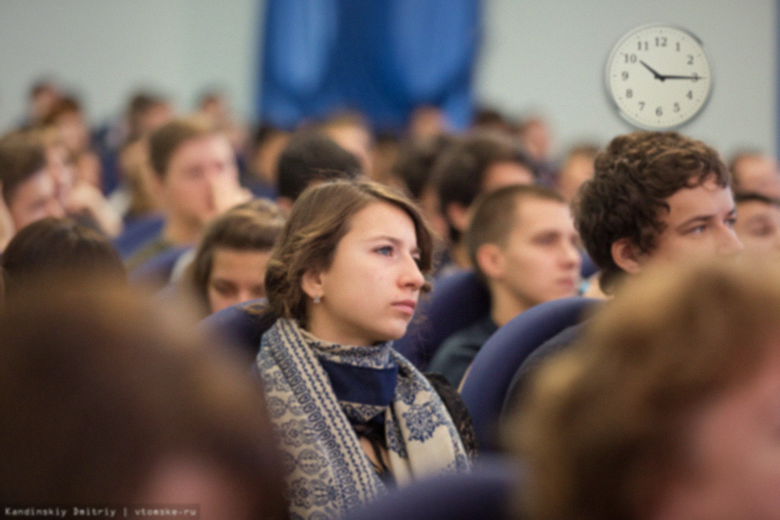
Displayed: 10 h 15 min
